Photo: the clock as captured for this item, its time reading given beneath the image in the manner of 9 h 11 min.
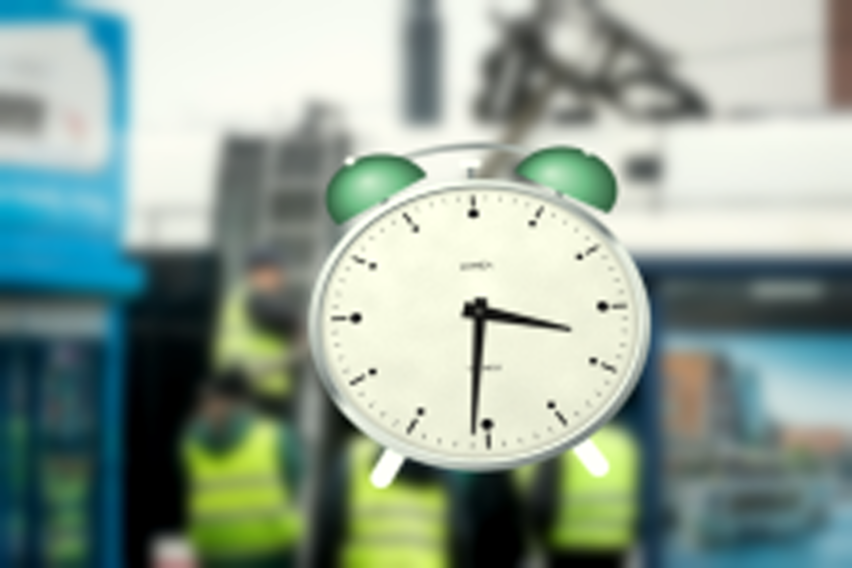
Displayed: 3 h 31 min
